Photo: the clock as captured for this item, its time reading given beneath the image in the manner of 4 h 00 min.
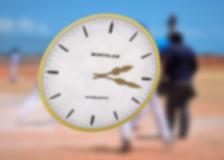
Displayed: 2 h 17 min
